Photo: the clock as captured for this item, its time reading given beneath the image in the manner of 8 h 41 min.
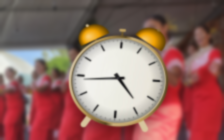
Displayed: 4 h 44 min
